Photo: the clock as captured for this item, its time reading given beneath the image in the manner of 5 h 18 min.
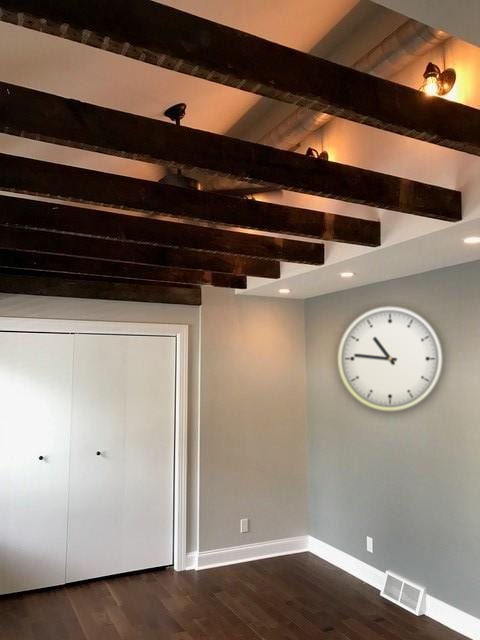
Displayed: 10 h 46 min
